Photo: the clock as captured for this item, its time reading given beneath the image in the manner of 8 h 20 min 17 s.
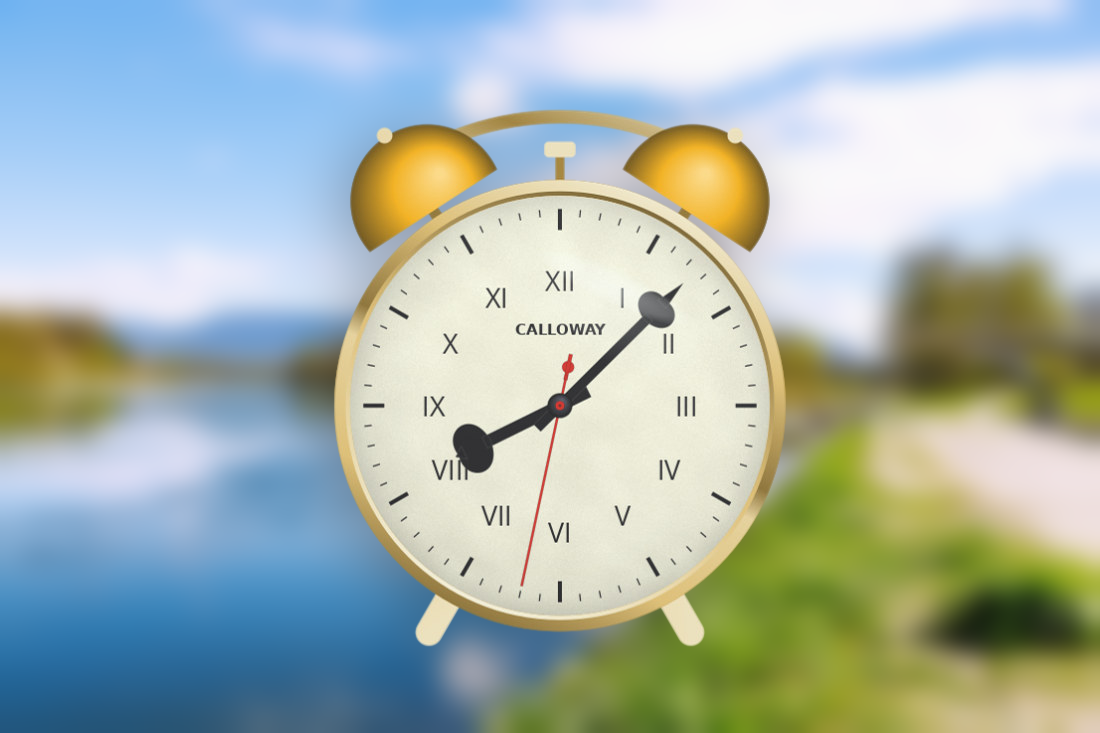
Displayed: 8 h 07 min 32 s
